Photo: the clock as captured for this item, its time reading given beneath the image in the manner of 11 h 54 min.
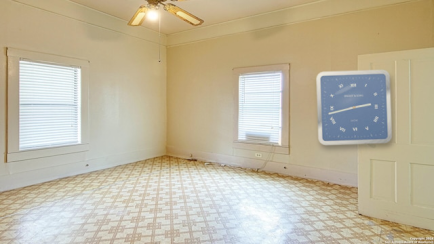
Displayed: 2 h 43 min
